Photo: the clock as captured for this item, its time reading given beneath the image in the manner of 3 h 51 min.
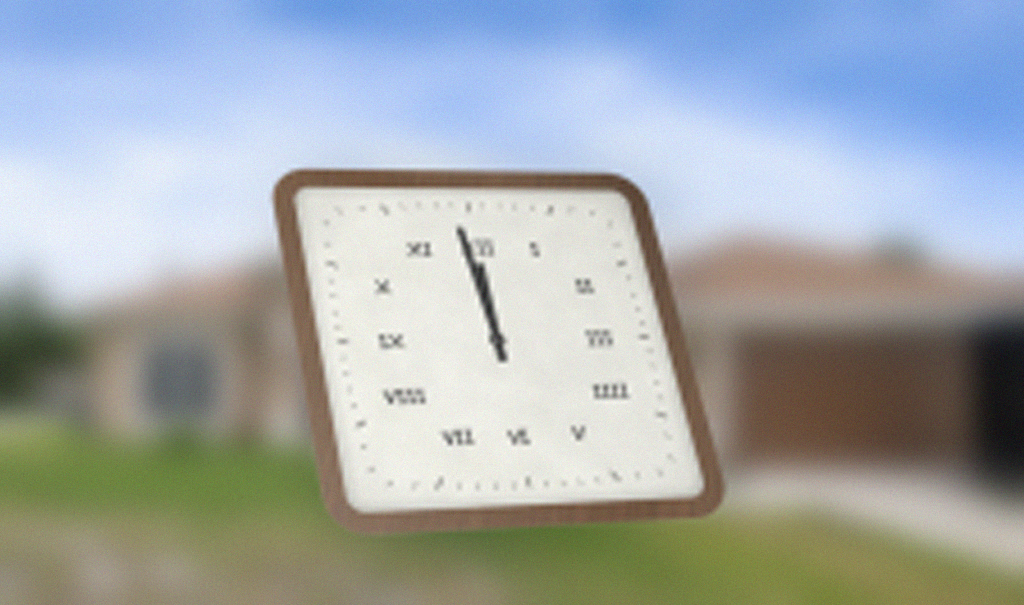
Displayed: 11 h 59 min
